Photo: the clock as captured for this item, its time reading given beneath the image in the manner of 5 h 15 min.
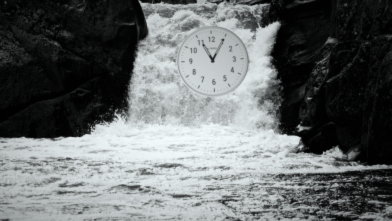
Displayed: 11 h 05 min
